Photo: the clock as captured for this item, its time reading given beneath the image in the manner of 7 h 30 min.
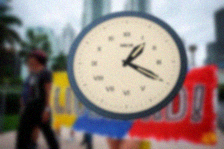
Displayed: 1 h 20 min
